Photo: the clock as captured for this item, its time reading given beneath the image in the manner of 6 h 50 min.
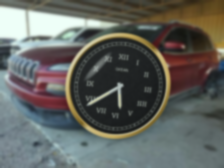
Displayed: 5 h 39 min
